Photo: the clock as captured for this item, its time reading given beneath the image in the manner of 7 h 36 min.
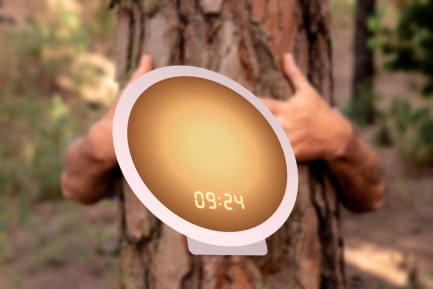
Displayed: 9 h 24 min
